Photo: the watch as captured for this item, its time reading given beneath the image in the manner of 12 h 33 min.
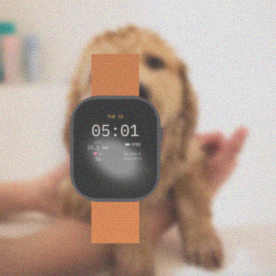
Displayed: 5 h 01 min
